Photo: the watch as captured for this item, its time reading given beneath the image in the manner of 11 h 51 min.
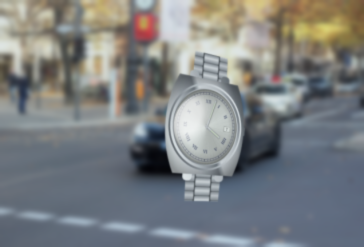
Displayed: 4 h 03 min
